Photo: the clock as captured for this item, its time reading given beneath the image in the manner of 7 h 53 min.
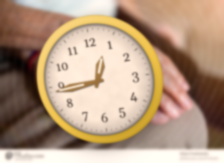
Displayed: 12 h 44 min
